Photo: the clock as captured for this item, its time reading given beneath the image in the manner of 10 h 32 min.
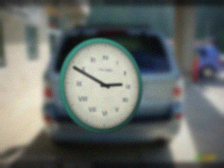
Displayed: 2 h 49 min
